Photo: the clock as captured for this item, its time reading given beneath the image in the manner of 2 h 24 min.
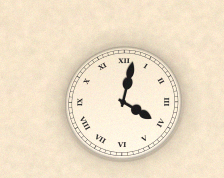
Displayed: 4 h 02 min
